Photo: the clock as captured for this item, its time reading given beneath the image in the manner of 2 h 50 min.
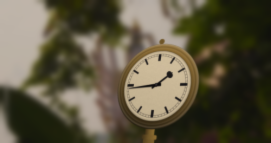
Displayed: 1 h 44 min
